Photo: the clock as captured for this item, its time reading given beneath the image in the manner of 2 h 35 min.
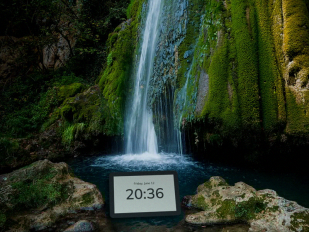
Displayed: 20 h 36 min
